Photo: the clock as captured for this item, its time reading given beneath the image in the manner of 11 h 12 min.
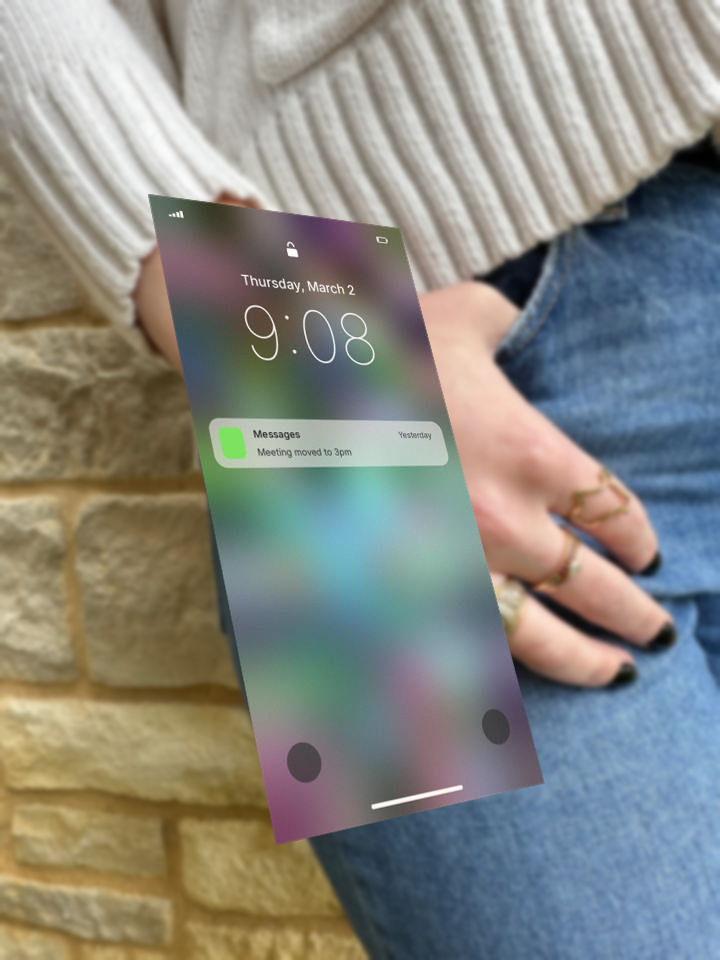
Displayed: 9 h 08 min
